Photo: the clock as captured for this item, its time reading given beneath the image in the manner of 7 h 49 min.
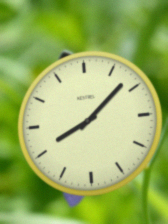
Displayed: 8 h 08 min
